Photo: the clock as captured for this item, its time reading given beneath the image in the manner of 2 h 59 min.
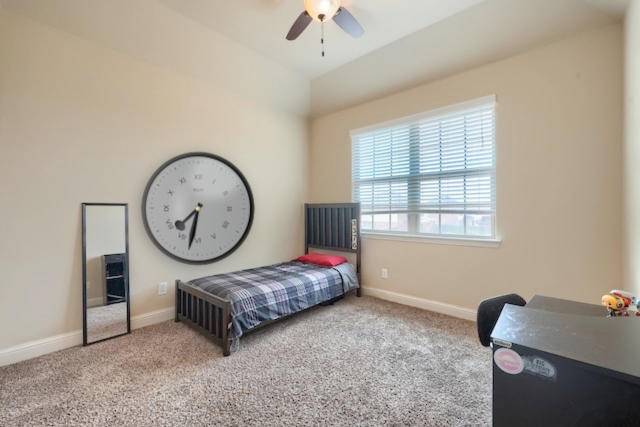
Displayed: 7 h 32 min
